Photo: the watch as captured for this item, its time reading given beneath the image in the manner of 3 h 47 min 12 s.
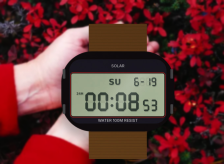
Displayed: 0 h 08 min 53 s
